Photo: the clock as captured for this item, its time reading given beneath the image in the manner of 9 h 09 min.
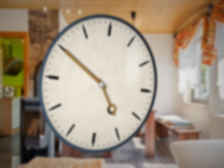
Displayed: 4 h 50 min
